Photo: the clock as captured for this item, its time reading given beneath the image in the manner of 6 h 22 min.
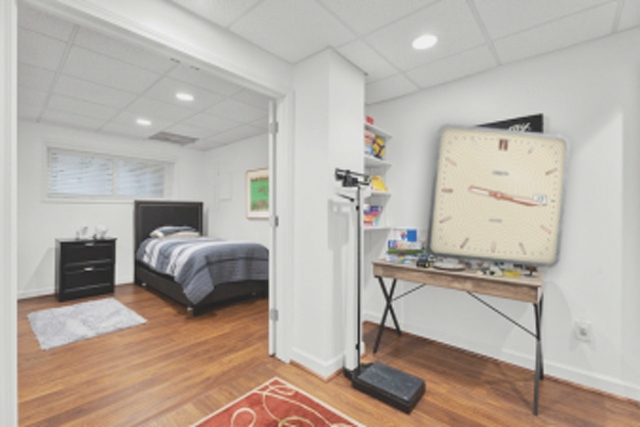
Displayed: 9 h 16 min
